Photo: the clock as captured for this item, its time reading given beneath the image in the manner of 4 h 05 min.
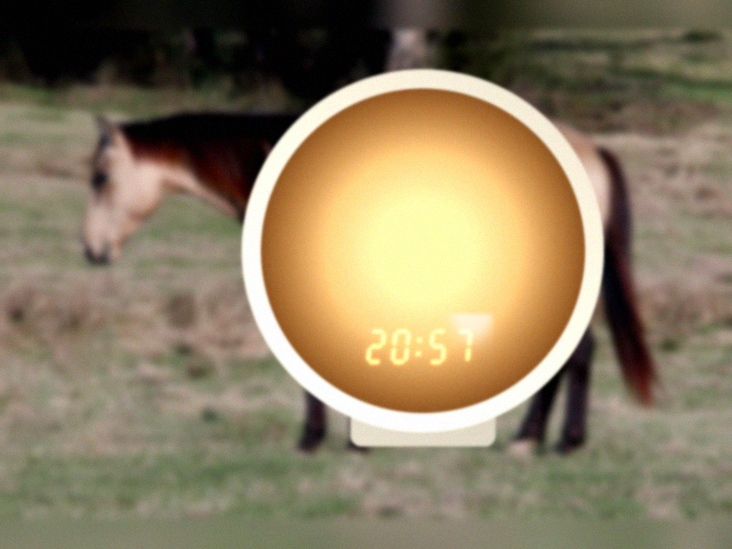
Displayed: 20 h 57 min
